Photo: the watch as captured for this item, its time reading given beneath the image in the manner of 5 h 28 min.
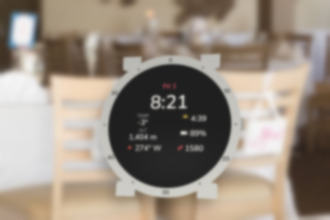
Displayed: 8 h 21 min
